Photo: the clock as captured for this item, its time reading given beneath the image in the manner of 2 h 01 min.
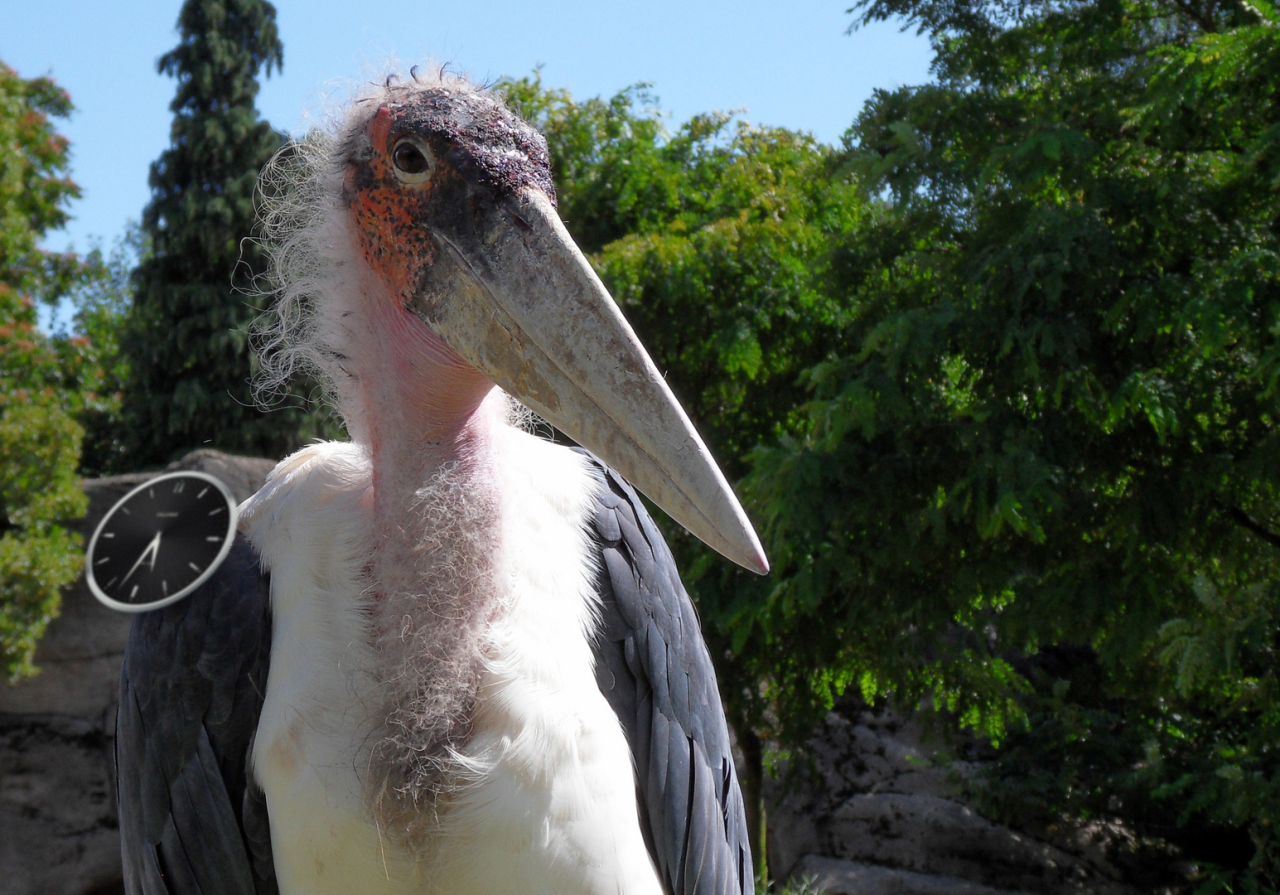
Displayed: 5 h 33 min
